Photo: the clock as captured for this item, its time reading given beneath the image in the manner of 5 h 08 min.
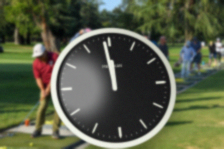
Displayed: 11 h 59 min
